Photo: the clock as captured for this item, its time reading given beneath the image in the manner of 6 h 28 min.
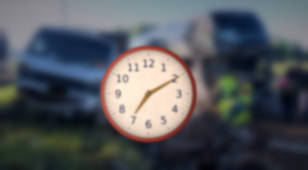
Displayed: 7 h 10 min
